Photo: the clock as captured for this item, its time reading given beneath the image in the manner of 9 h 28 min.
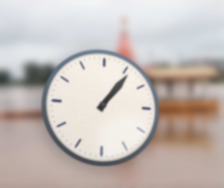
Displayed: 1 h 06 min
